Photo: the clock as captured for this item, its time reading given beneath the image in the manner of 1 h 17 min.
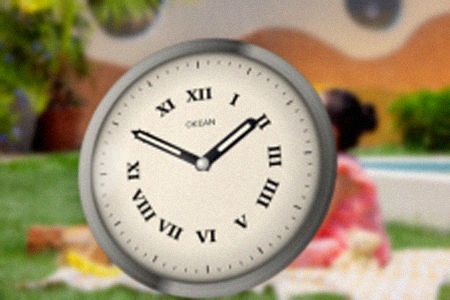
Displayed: 1 h 50 min
